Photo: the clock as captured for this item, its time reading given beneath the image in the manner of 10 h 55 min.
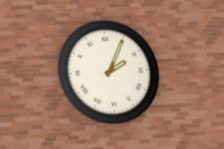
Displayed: 2 h 05 min
